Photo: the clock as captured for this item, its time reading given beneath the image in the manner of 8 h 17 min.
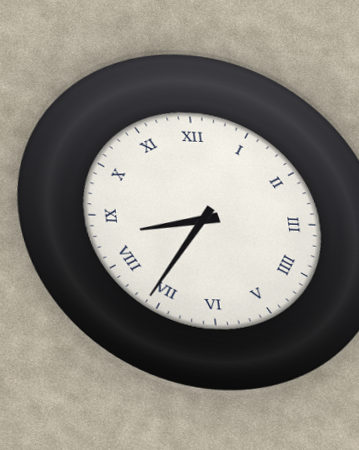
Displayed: 8 h 36 min
